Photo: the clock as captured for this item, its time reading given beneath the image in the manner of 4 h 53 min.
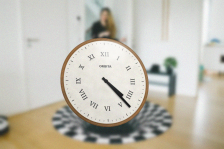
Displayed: 4 h 23 min
